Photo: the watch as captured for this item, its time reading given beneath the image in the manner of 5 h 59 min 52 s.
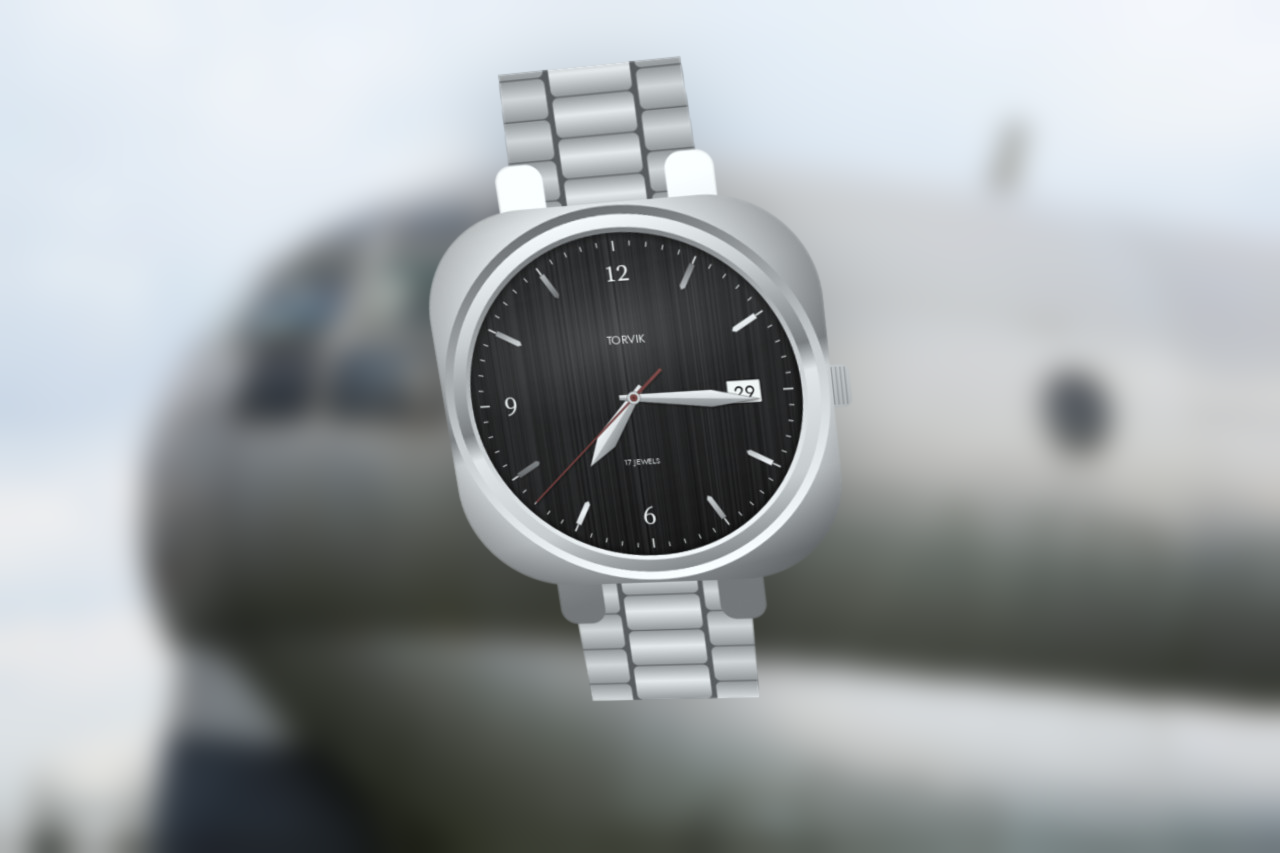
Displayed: 7 h 15 min 38 s
